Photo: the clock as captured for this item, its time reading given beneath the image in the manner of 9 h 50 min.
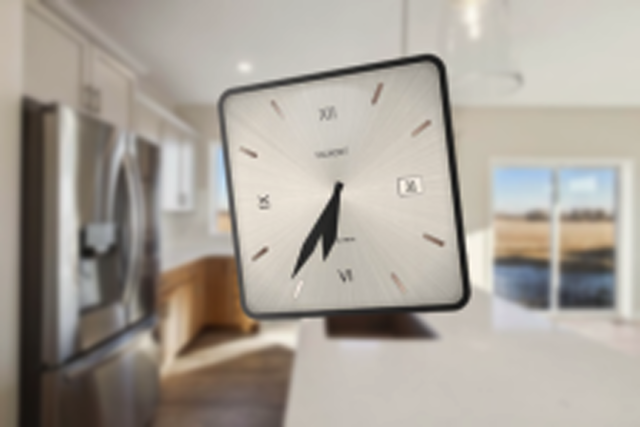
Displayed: 6 h 36 min
